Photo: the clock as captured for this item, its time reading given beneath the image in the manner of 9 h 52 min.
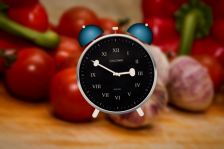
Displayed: 2 h 50 min
